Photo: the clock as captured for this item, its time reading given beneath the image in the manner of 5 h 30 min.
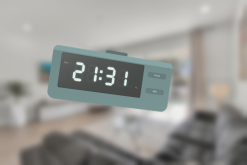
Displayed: 21 h 31 min
